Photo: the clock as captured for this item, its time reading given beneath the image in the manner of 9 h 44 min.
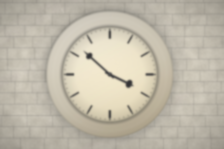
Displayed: 3 h 52 min
